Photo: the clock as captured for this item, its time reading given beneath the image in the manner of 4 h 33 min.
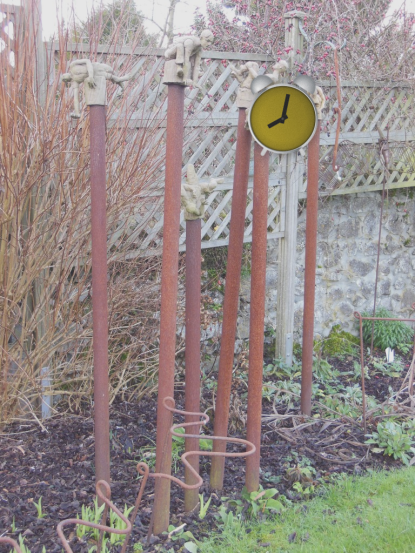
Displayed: 8 h 02 min
